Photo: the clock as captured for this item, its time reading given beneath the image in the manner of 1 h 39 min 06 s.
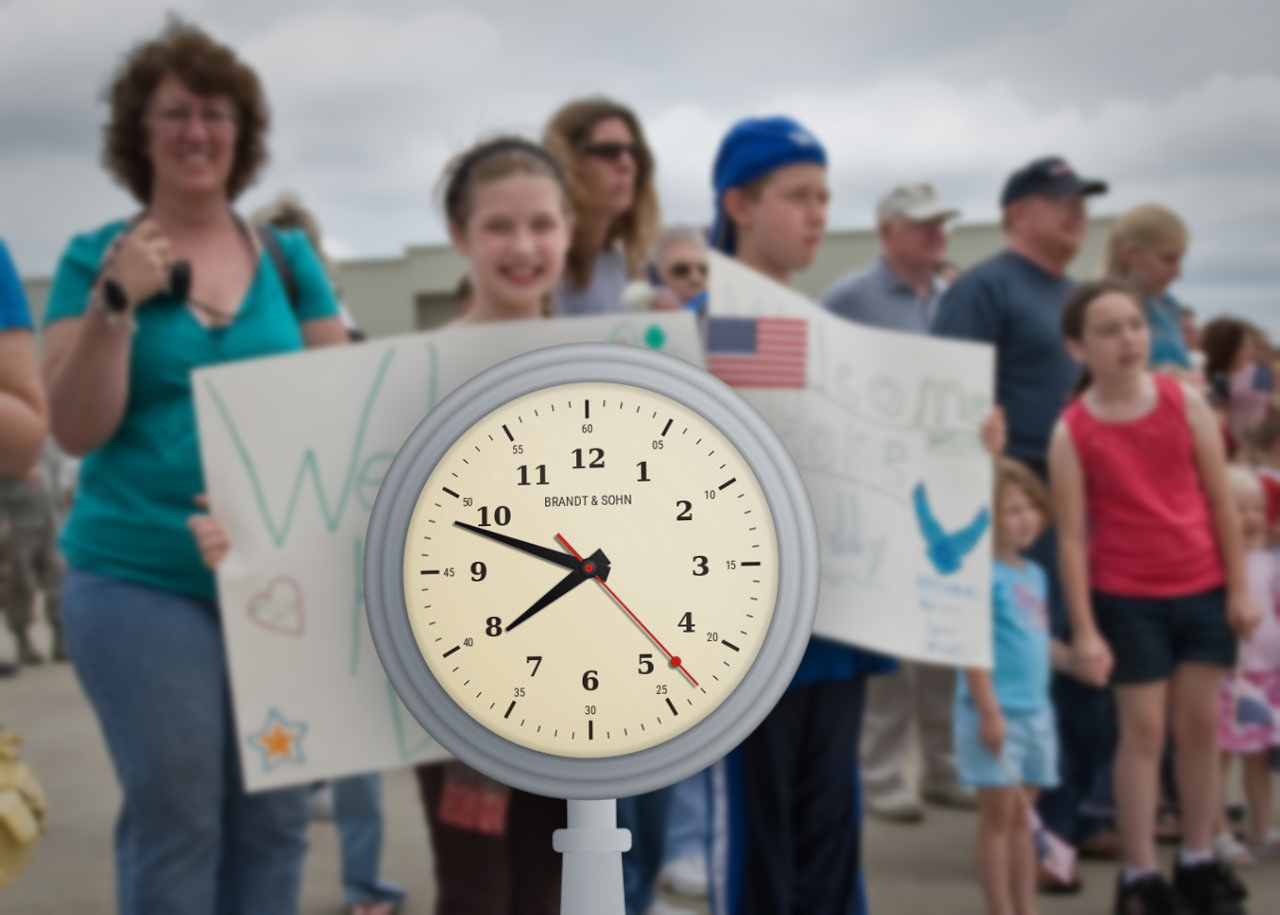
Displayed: 7 h 48 min 23 s
